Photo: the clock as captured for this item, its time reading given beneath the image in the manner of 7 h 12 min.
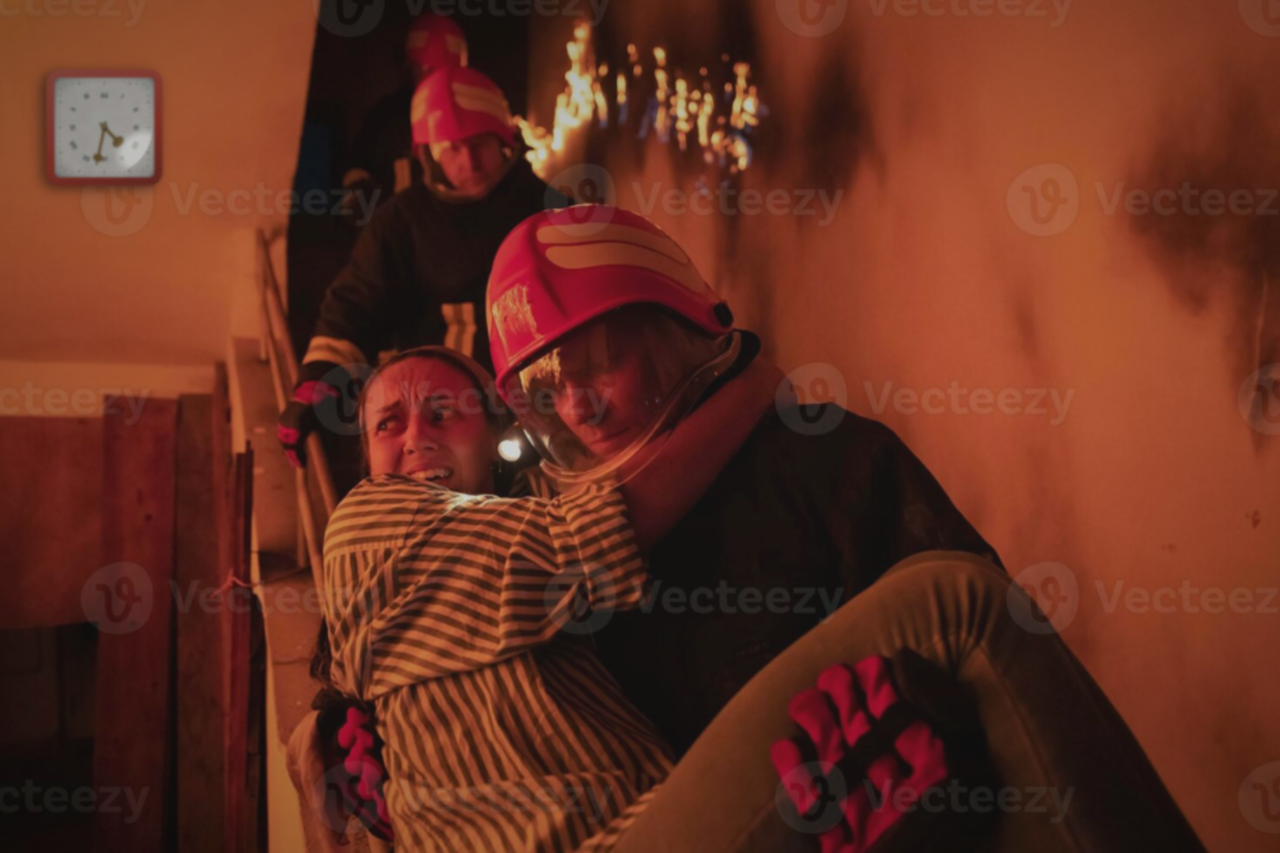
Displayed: 4 h 32 min
